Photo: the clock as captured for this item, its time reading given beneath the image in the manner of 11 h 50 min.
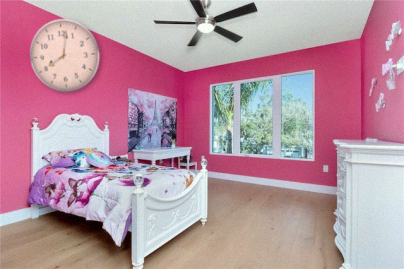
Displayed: 8 h 02 min
